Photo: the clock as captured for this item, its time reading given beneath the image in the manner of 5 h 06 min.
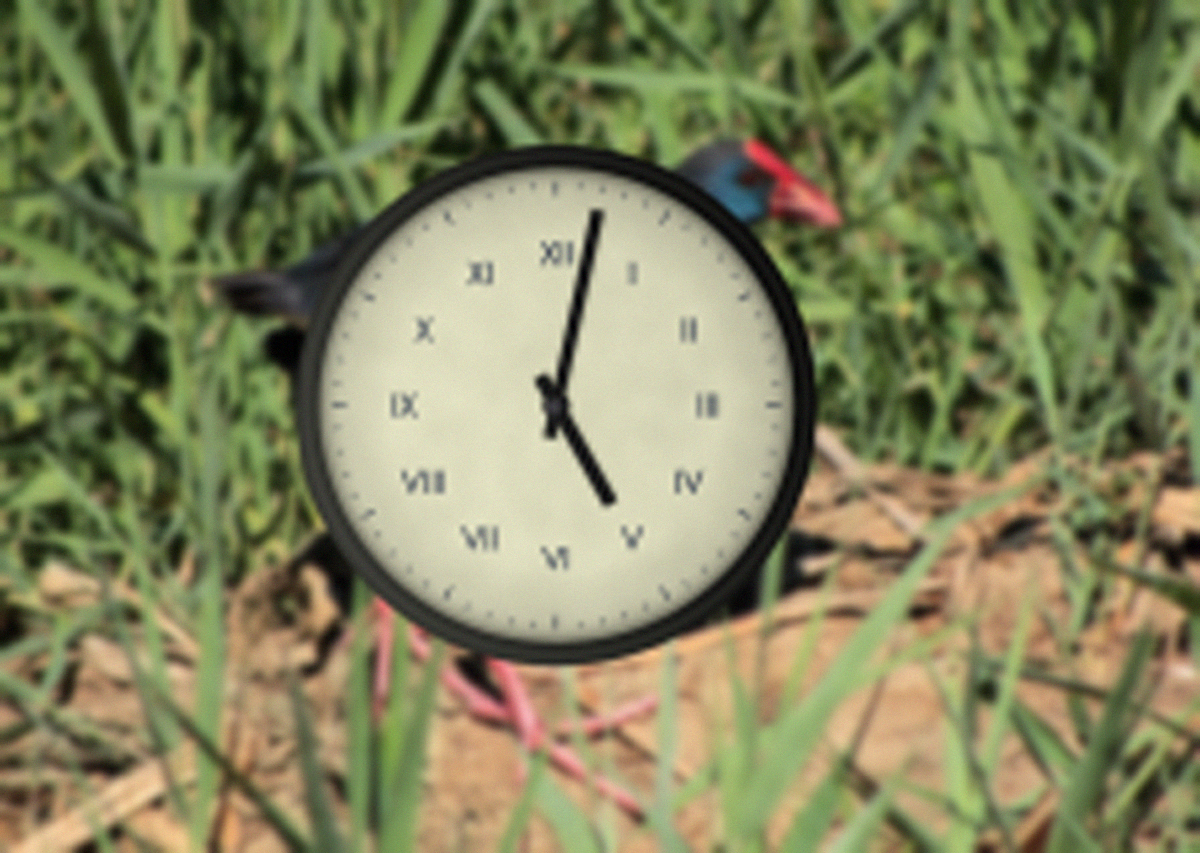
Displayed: 5 h 02 min
